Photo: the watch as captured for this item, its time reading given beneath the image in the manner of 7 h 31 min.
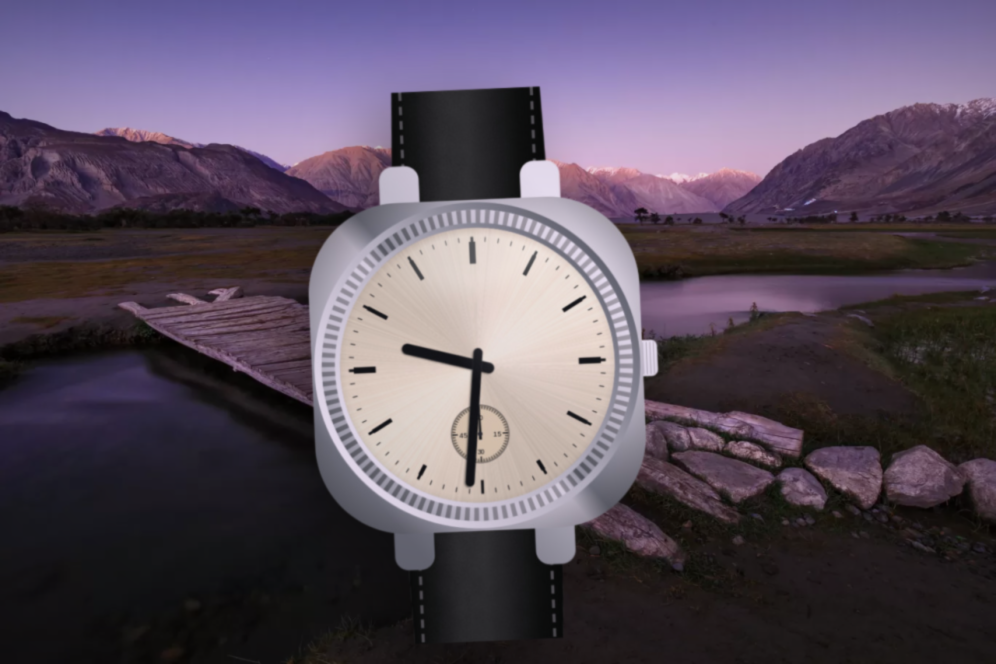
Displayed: 9 h 31 min
